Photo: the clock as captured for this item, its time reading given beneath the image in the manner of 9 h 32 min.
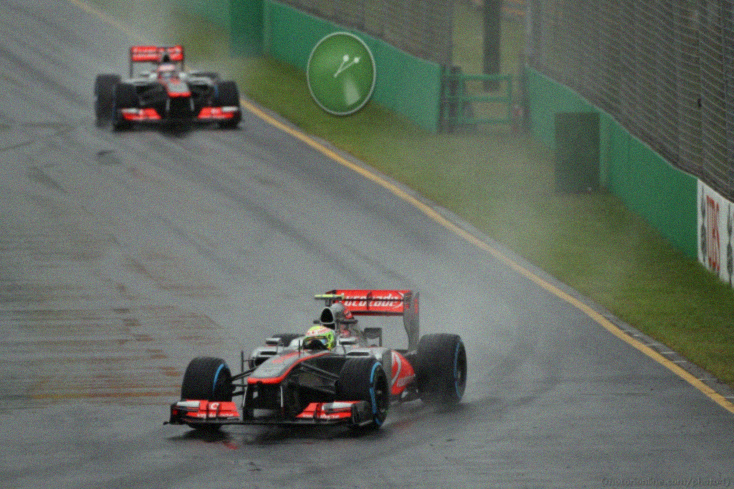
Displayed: 1 h 10 min
